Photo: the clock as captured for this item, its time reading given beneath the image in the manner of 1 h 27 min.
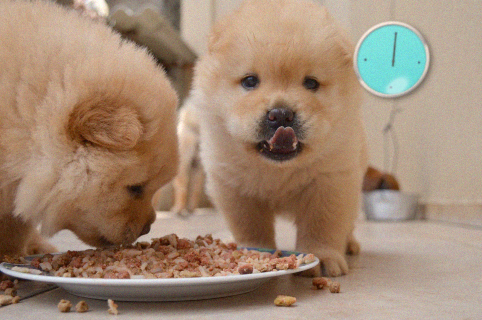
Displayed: 12 h 00 min
